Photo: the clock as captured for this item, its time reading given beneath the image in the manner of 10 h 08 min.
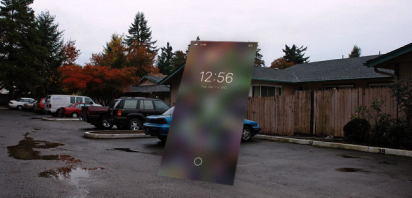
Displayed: 12 h 56 min
